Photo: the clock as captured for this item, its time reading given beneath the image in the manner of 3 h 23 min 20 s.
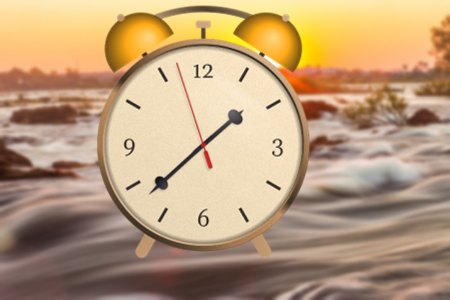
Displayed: 1 h 37 min 57 s
